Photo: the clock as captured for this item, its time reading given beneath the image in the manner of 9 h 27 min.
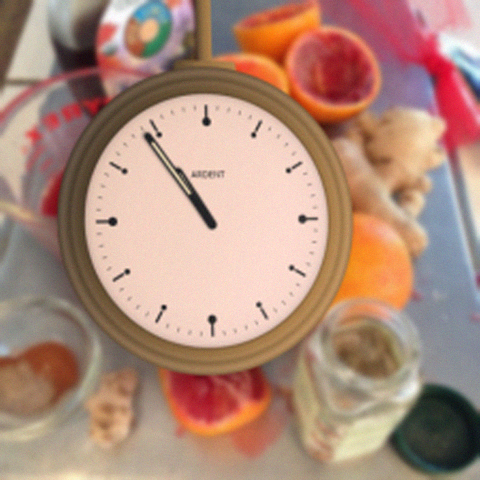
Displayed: 10 h 54 min
